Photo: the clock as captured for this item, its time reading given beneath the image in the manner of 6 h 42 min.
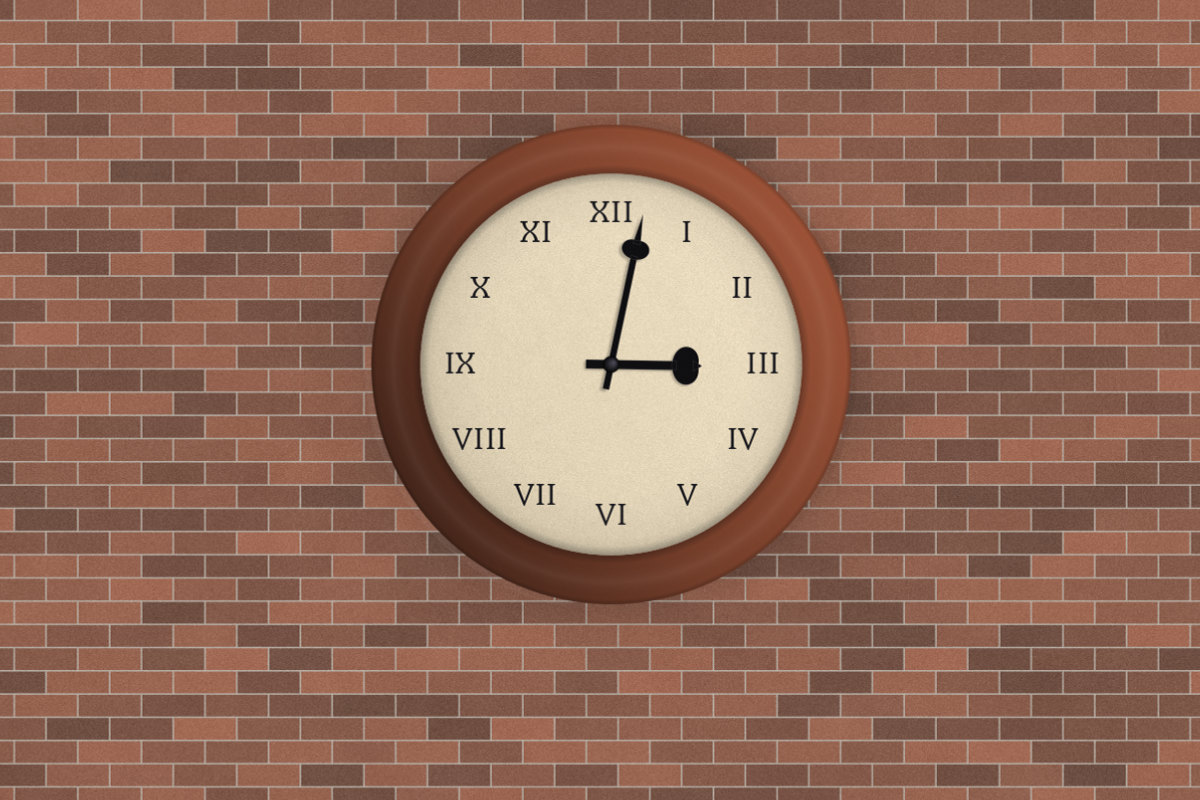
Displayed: 3 h 02 min
